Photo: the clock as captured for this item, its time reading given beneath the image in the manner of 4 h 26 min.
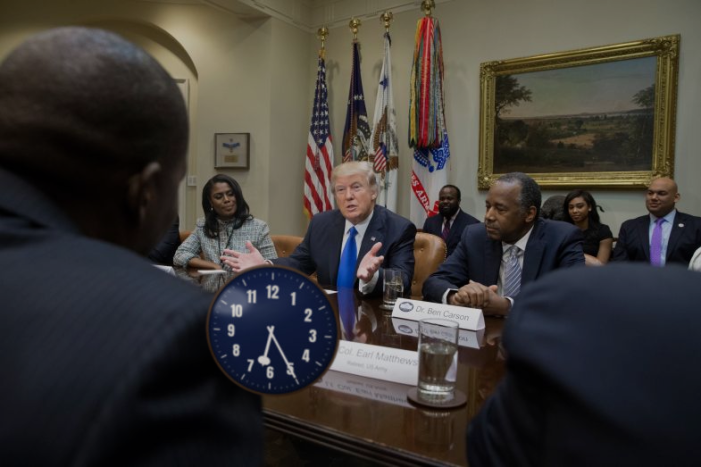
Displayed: 6 h 25 min
